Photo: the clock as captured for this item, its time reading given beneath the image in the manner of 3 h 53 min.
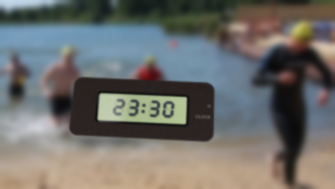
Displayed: 23 h 30 min
